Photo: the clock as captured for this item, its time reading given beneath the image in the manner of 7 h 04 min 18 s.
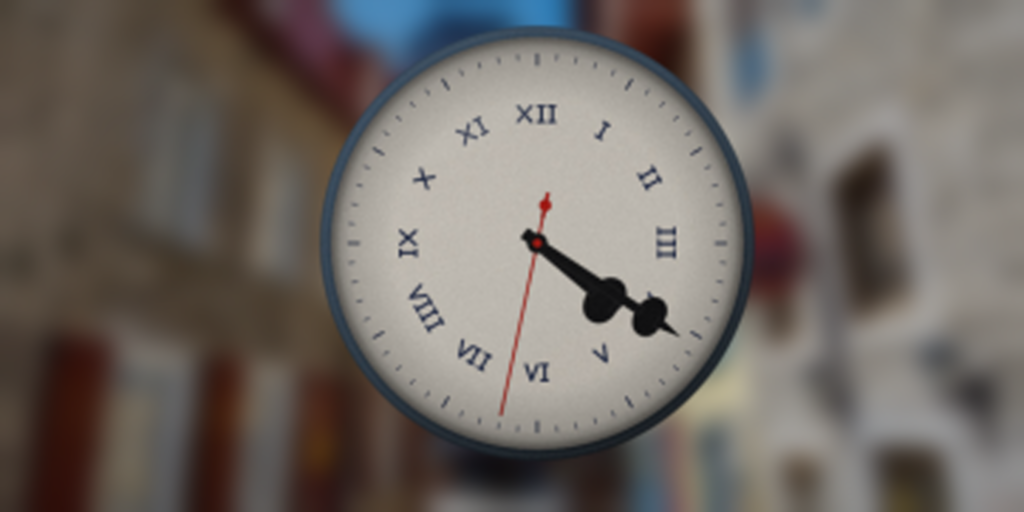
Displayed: 4 h 20 min 32 s
